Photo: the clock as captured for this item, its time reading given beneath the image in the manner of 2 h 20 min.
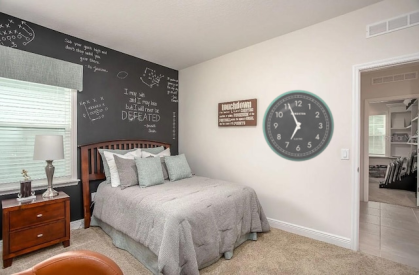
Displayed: 6 h 56 min
